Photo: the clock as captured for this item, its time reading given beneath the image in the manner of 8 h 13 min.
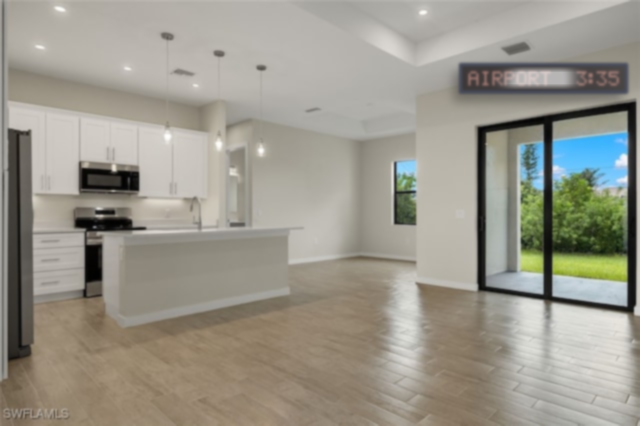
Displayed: 3 h 35 min
